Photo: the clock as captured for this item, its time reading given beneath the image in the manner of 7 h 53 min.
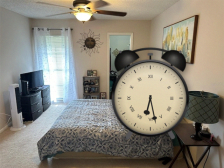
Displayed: 6 h 28 min
